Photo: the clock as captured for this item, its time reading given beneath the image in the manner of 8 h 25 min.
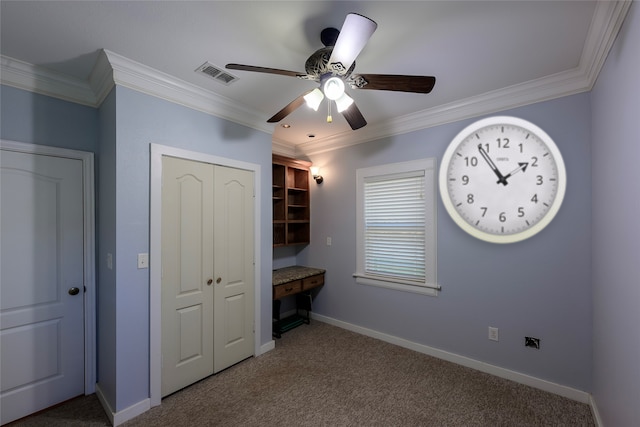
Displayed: 1 h 54 min
